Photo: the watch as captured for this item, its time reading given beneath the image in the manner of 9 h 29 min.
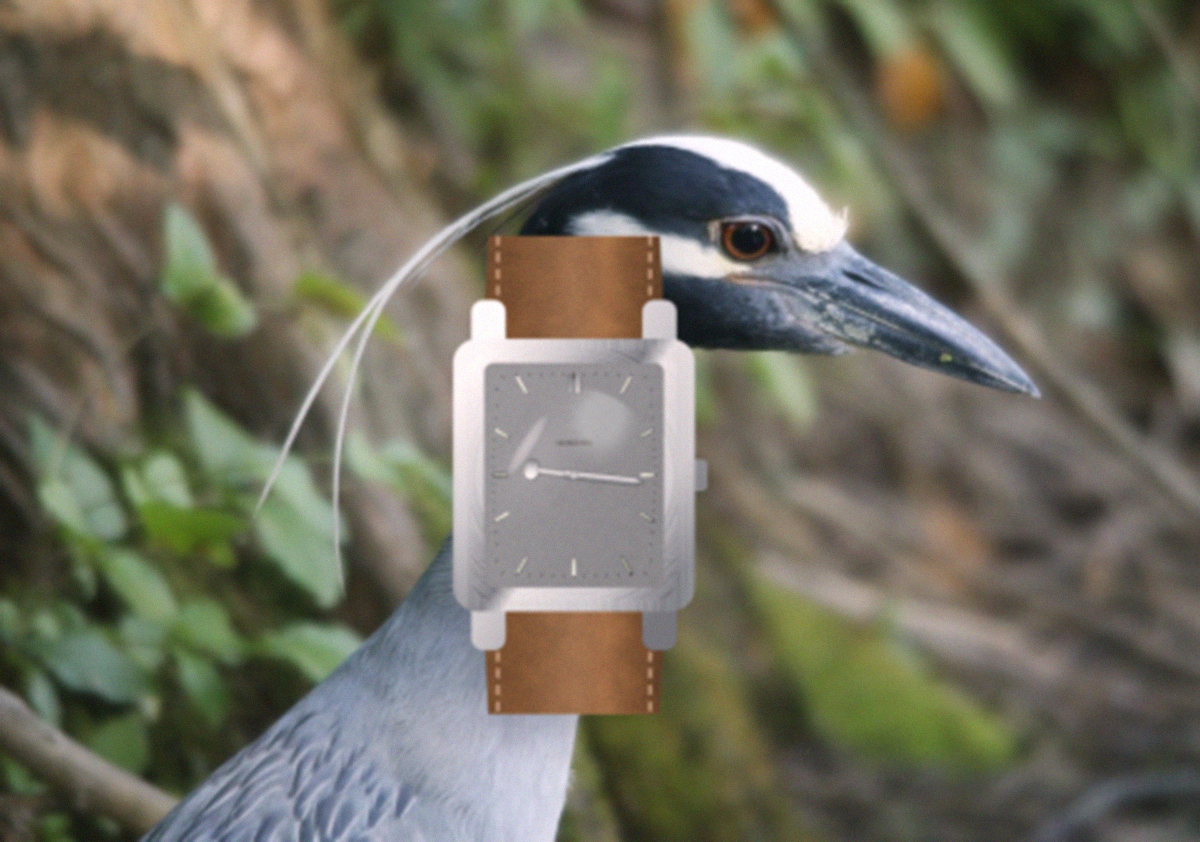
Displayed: 9 h 16 min
